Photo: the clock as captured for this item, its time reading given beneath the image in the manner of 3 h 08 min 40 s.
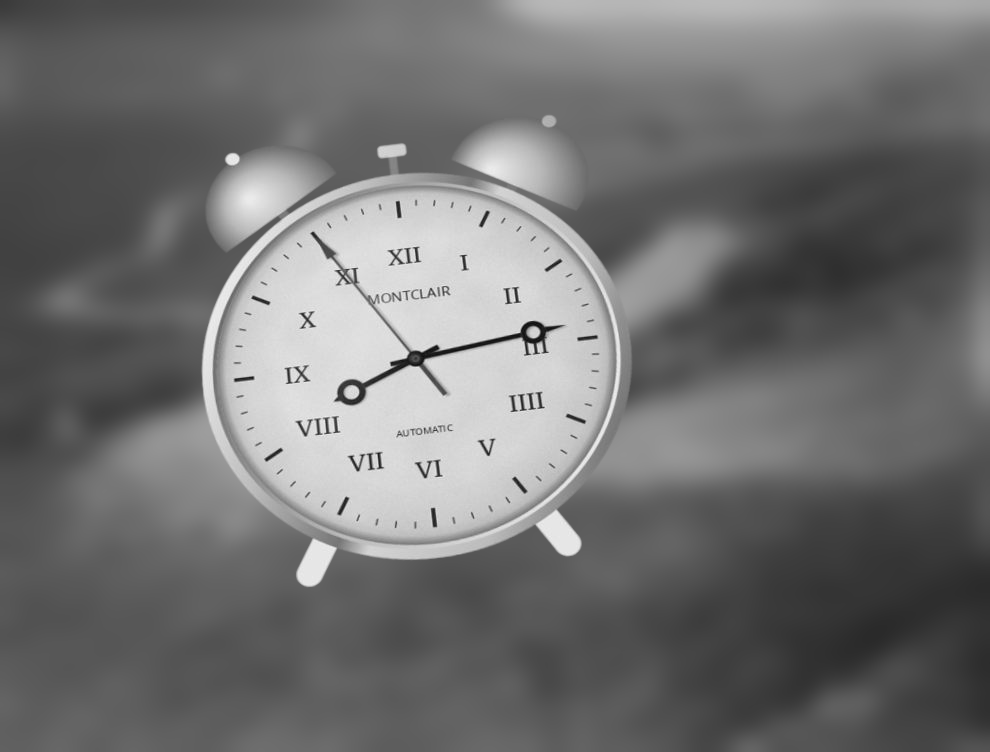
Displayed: 8 h 13 min 55 s
